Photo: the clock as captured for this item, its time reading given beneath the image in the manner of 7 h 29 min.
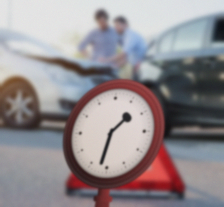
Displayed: 1 h 32 min
